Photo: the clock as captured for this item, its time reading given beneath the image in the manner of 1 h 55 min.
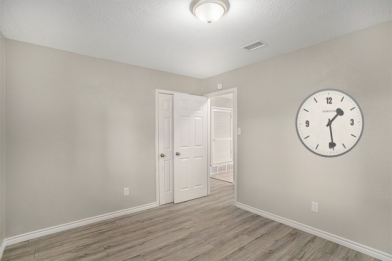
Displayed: 1 h 29 min
